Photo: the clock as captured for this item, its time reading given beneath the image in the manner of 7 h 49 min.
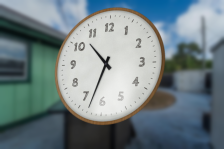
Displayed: 10 h 33 min
